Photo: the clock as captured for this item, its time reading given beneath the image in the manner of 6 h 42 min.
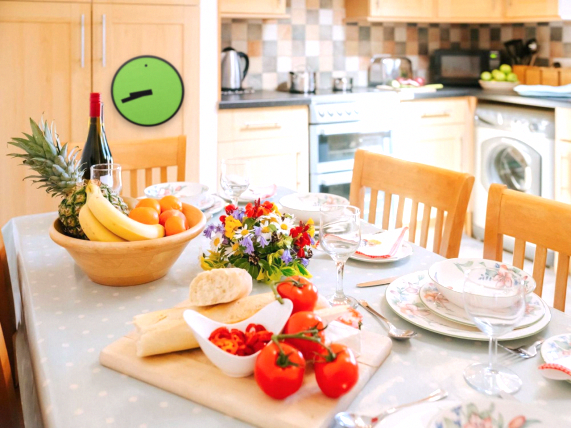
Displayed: 8 h 42 min
